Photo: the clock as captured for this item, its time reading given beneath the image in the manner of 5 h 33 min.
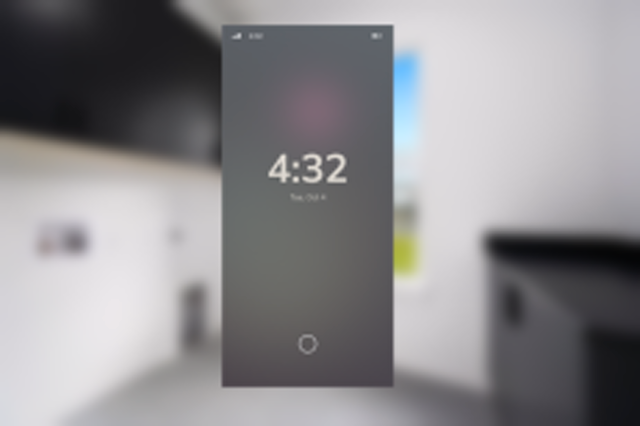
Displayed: 4 h 32 min
